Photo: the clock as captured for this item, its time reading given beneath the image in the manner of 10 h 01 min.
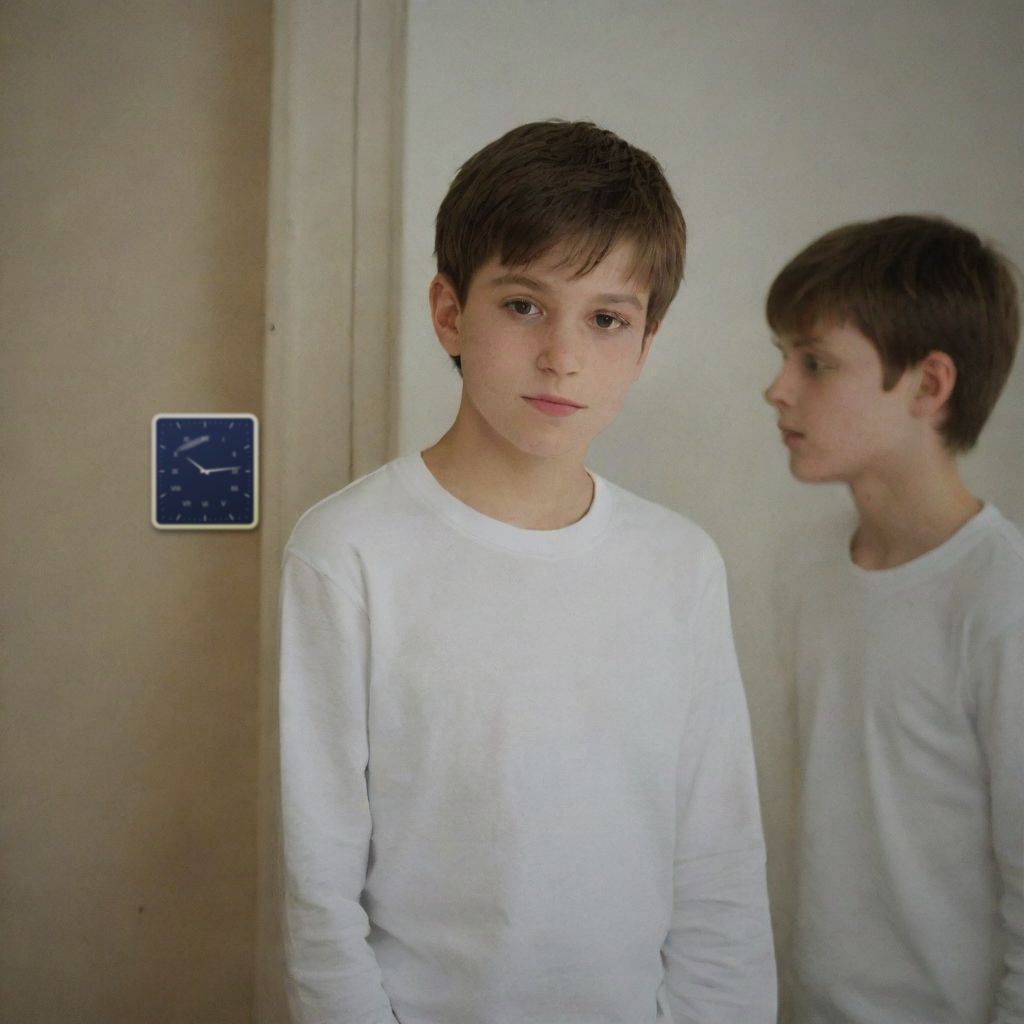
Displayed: 10 h 14 min
